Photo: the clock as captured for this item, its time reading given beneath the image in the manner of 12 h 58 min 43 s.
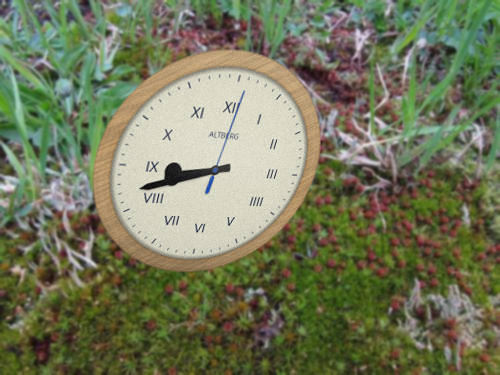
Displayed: 8 h 42 min 01 s
